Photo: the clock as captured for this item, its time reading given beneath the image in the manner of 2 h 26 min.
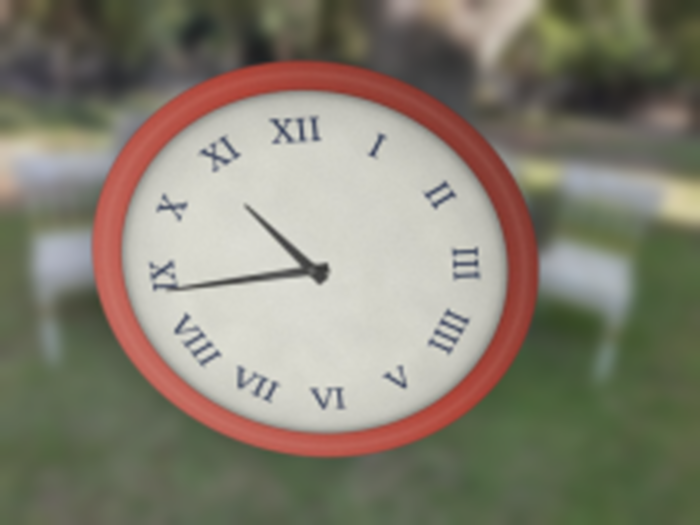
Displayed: 10 h 44 min
